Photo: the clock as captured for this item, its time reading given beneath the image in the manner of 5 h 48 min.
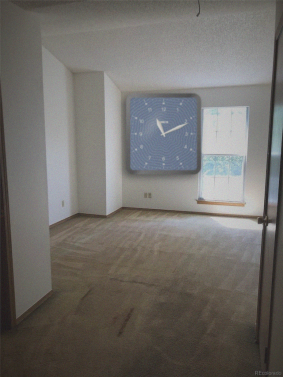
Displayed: 11 h 11 min
